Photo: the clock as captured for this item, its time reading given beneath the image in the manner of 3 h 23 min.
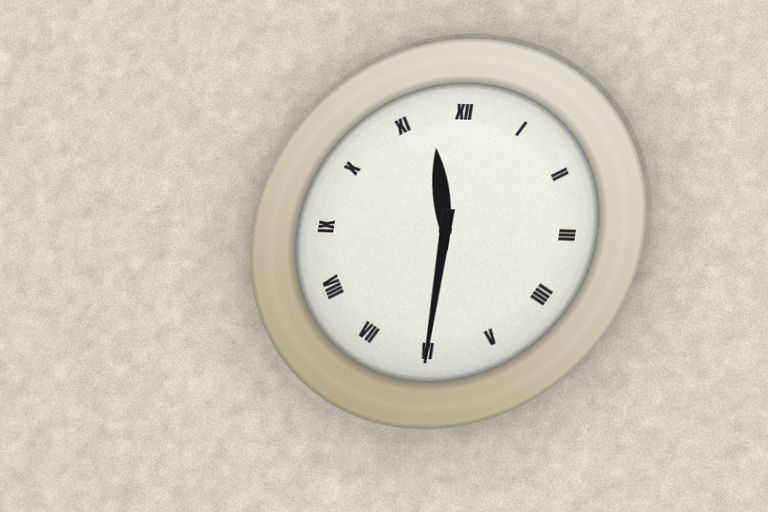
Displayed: 11 h 30 min
